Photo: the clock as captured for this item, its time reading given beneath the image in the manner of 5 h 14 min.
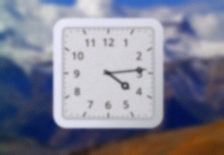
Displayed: 4 h 14 min
